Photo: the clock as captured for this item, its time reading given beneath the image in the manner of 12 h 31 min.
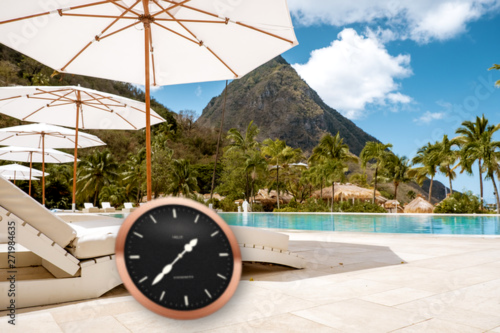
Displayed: 1 h 38 min
